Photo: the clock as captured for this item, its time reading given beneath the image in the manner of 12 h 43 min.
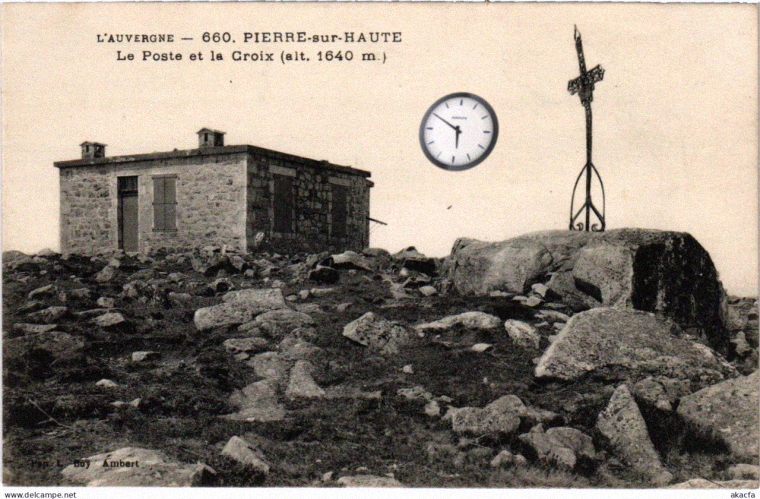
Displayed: 5 h 50 min
